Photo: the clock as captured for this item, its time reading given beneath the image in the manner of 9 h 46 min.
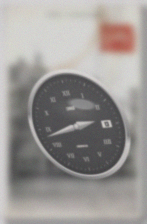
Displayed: 2 h 43 min
